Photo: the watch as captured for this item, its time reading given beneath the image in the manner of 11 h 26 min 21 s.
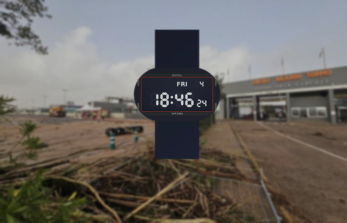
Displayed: 18 h 46 min 24 s
